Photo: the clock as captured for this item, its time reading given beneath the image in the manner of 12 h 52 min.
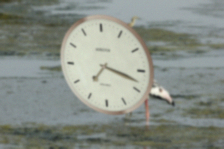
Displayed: 7 h 18 min
